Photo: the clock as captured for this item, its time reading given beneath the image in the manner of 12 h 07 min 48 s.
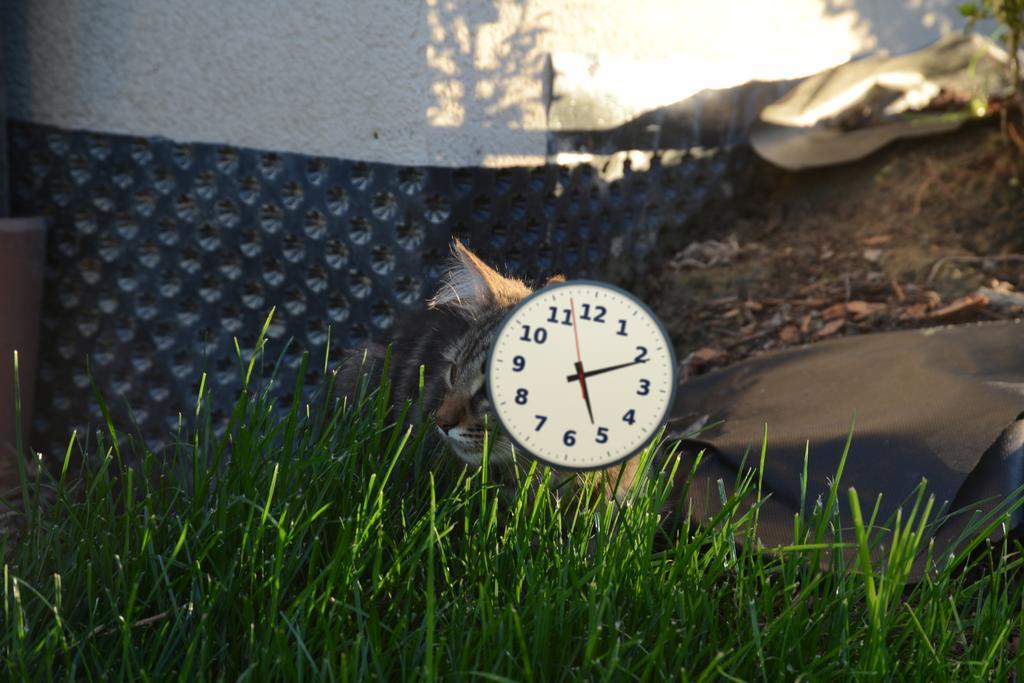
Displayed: 5 h 10 min 57 s
